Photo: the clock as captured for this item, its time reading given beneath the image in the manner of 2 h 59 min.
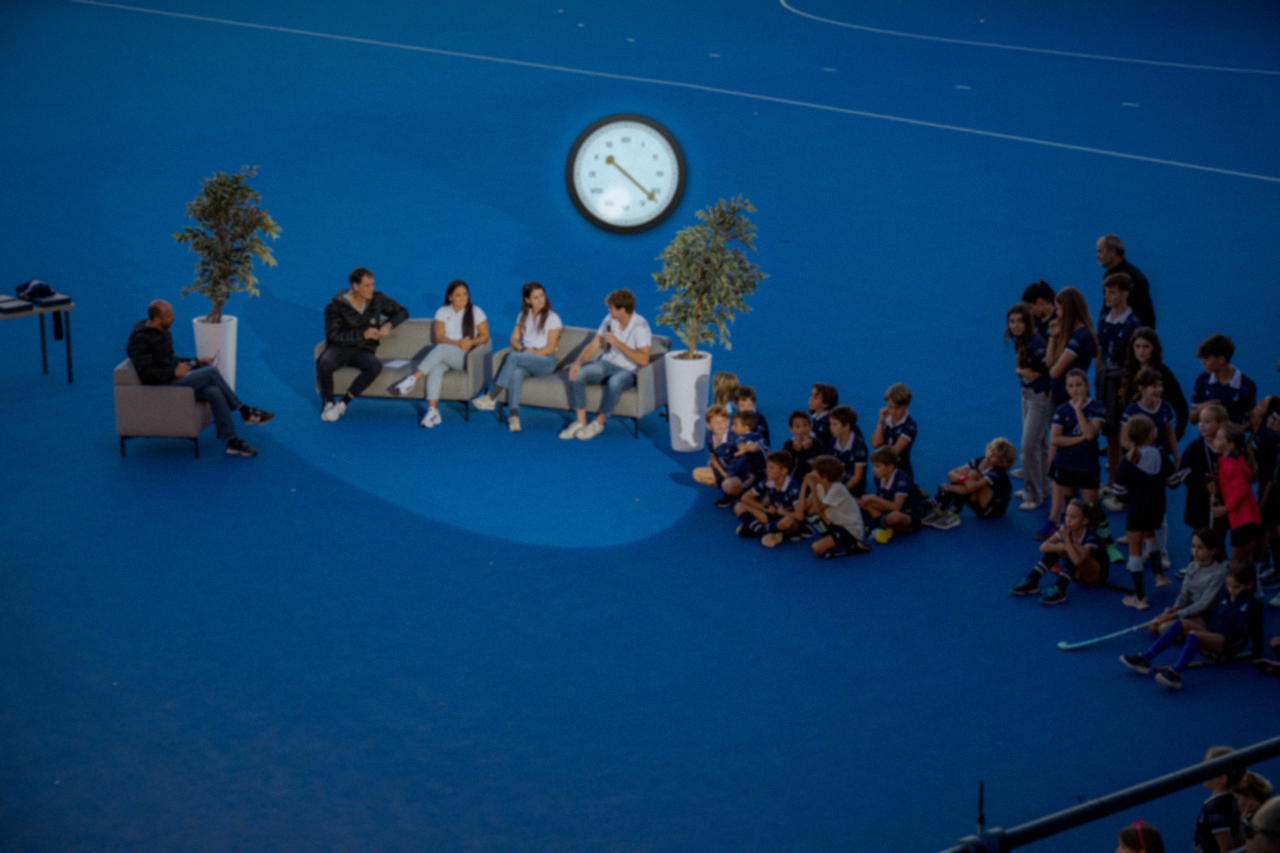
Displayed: 10 h 22 min
